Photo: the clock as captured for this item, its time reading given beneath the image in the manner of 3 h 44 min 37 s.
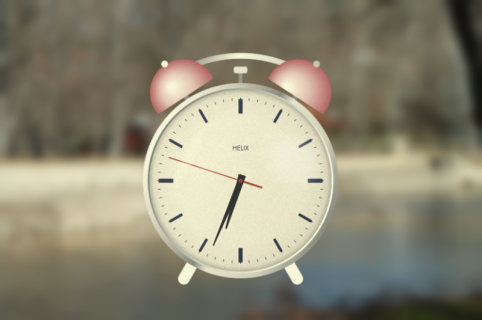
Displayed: 6 h 33 min 48 s
